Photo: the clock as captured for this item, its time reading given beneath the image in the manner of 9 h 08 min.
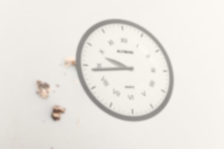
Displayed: 9 h 44 min
